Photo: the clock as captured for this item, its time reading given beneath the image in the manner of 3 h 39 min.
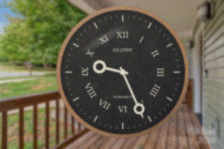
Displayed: 9 h 26 min
